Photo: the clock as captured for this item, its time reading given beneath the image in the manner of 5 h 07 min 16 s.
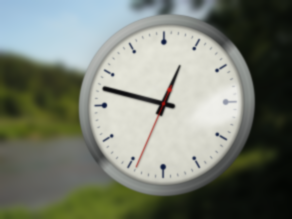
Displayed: 12 h 47 min 34 s
